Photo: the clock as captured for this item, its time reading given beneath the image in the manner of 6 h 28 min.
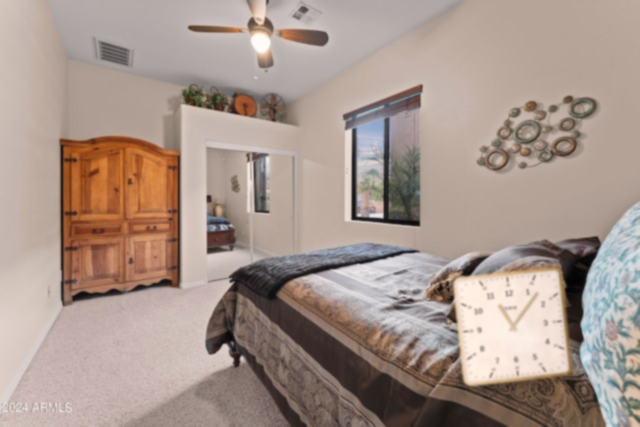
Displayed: 11 h 07 min
